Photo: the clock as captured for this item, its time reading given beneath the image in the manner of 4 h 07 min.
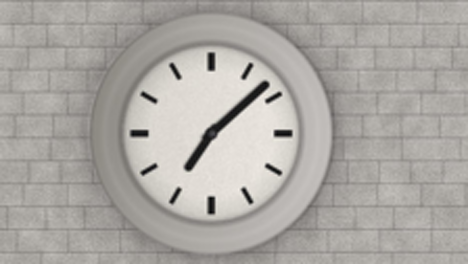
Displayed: 7 h 08 min
